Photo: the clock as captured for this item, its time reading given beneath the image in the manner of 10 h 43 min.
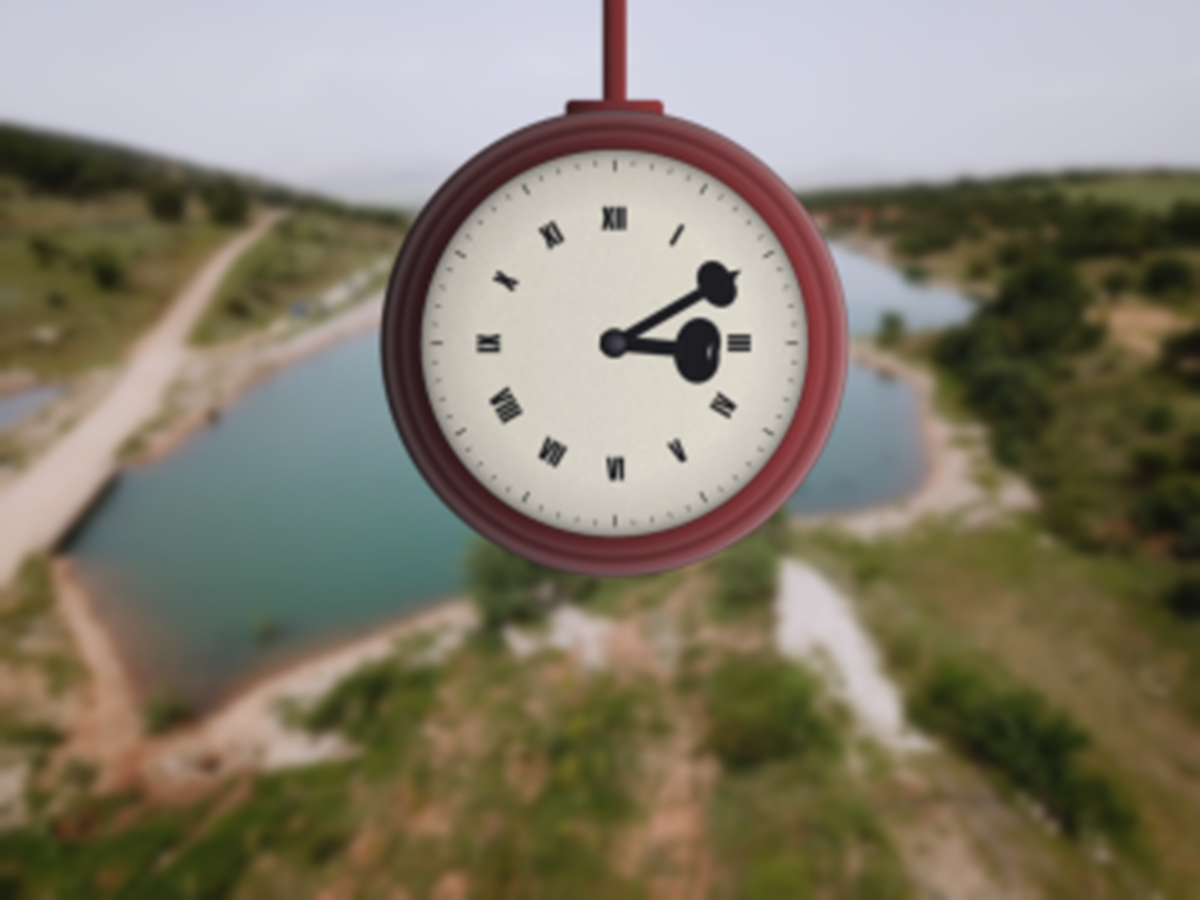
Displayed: 3 h 10 min
